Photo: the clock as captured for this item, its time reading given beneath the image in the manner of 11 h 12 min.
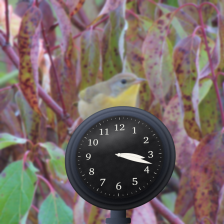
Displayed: 3 h 18 min
